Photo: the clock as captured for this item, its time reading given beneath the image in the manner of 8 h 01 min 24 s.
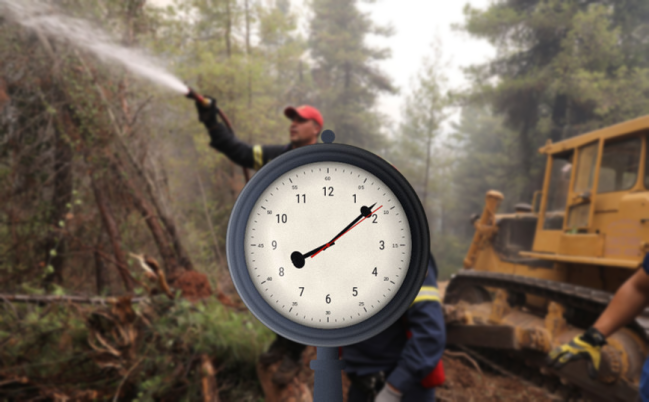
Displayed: 8 h 08 min 09 s
